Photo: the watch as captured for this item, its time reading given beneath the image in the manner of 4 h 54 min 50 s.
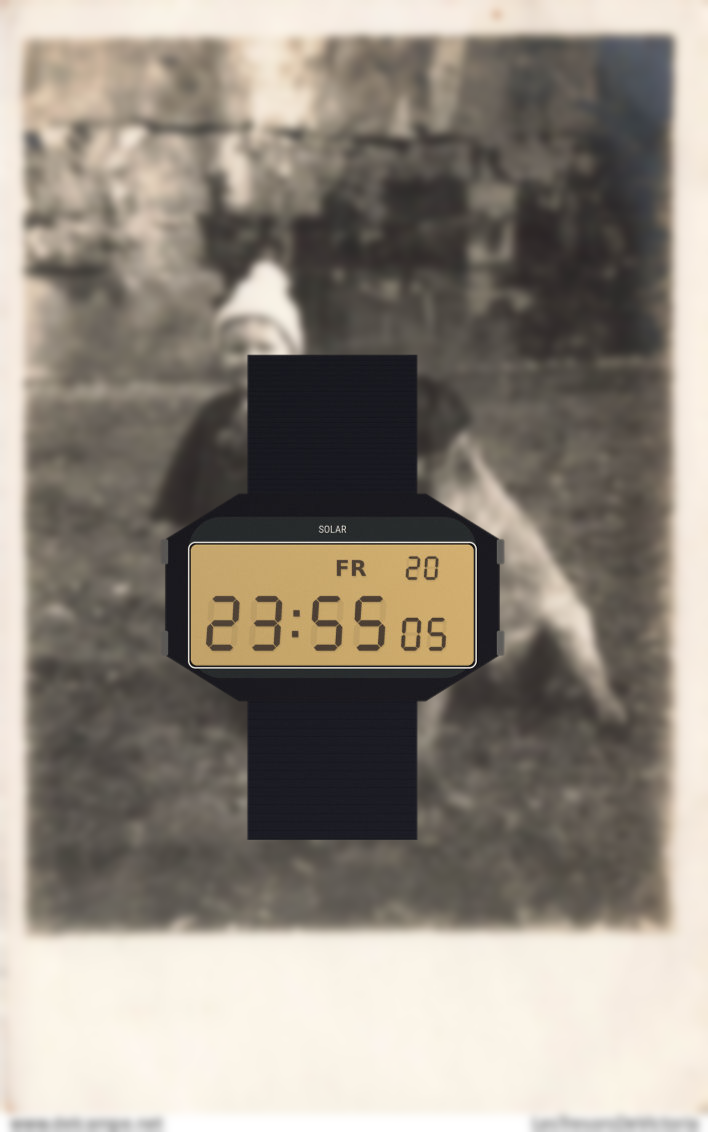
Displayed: 23 h 55 min 05 s
